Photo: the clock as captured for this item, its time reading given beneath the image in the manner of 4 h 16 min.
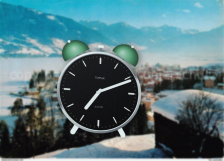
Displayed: 7 h 11 min
